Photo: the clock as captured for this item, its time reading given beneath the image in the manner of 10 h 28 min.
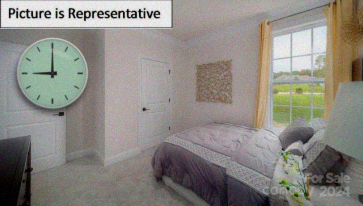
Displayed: 9 h 00 min
